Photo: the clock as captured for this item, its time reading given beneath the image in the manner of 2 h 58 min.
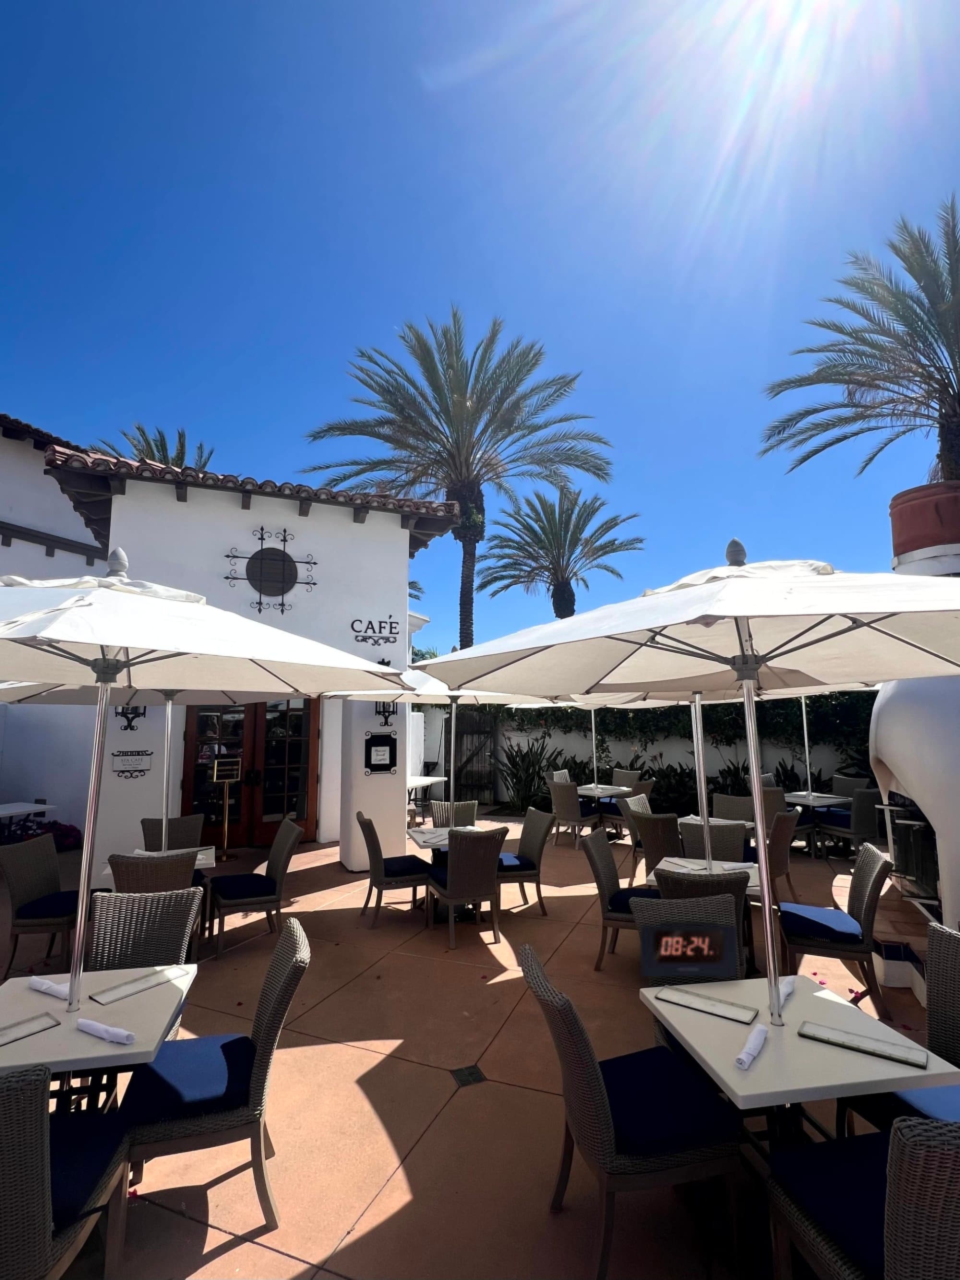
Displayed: 8 h 24 min
